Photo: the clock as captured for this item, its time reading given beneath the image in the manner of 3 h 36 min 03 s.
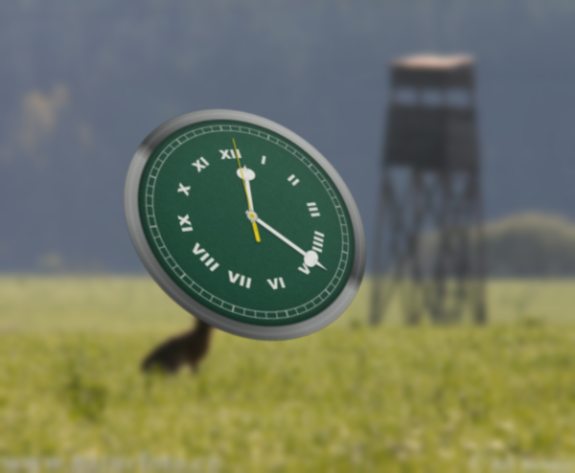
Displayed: 12 h 23 min 01 s
